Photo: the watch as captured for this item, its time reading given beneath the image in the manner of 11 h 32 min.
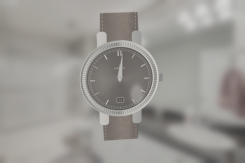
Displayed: 12 h 01 min
